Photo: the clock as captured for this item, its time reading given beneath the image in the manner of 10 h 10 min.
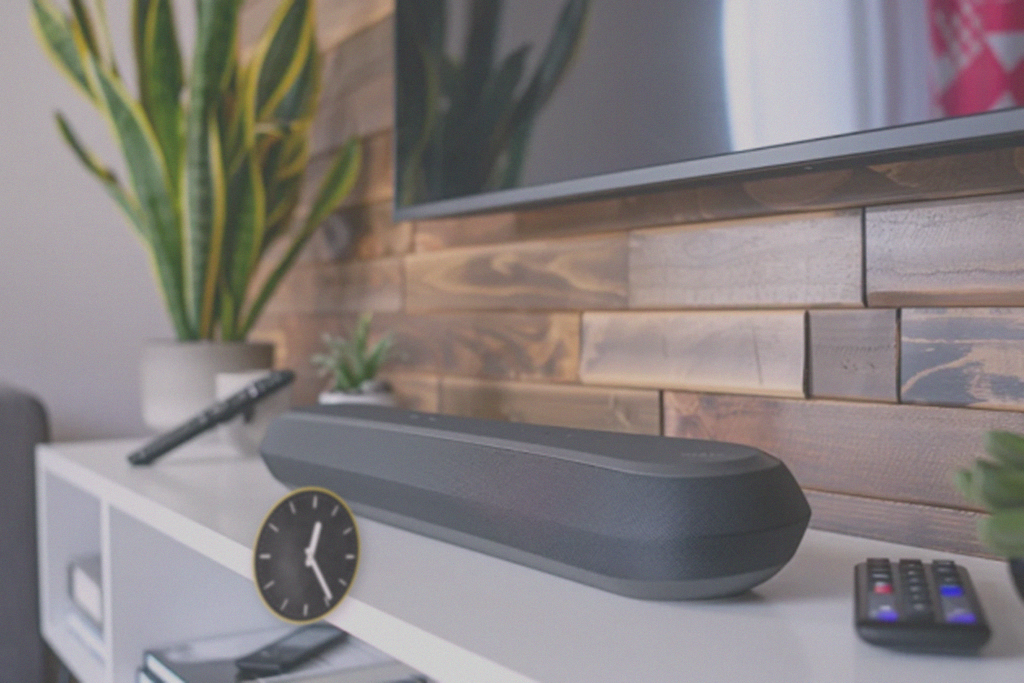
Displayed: 12 h 24 min
